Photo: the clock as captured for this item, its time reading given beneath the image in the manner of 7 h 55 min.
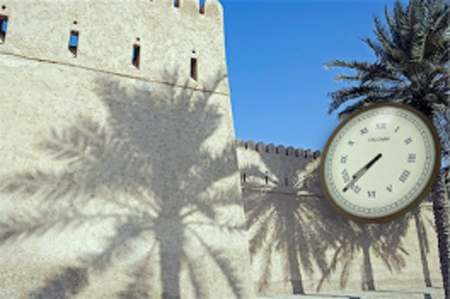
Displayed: 7 h 37 min
